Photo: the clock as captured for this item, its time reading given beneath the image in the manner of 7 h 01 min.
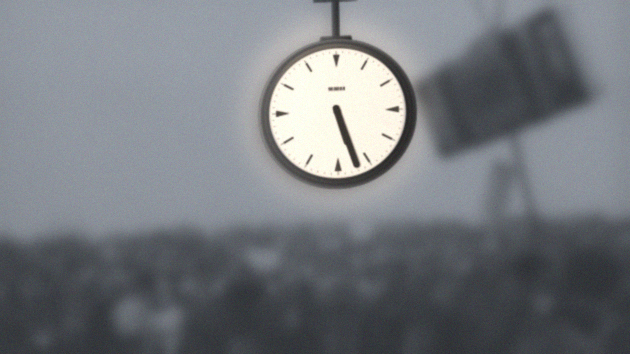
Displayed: 5 h 27 min
